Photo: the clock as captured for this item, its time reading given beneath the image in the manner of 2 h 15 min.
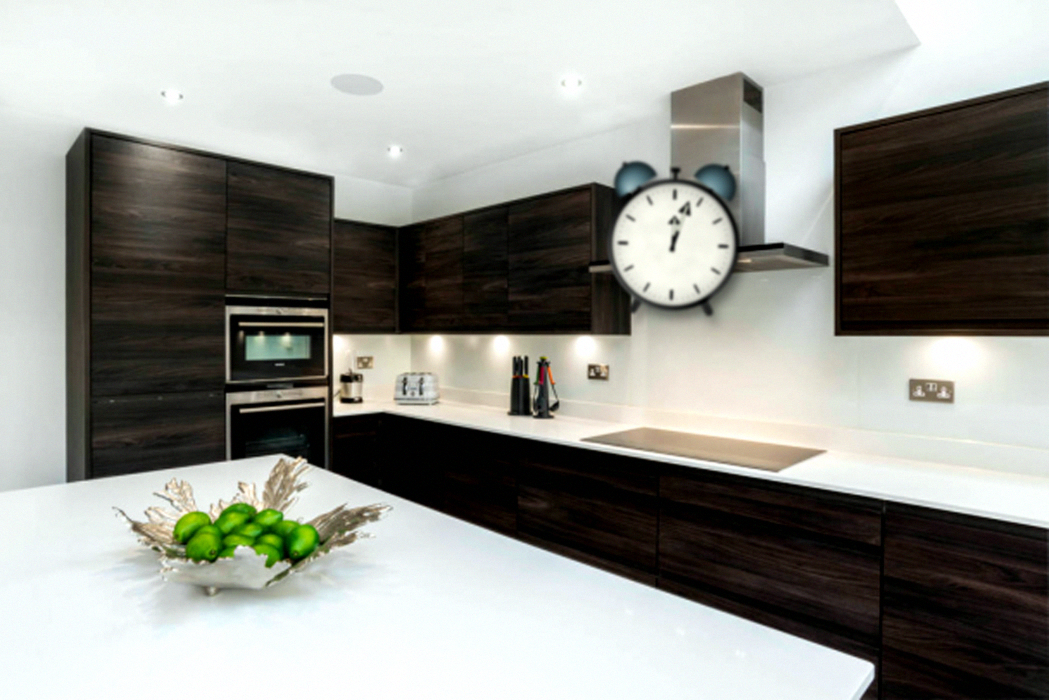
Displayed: 12 h 03 min
